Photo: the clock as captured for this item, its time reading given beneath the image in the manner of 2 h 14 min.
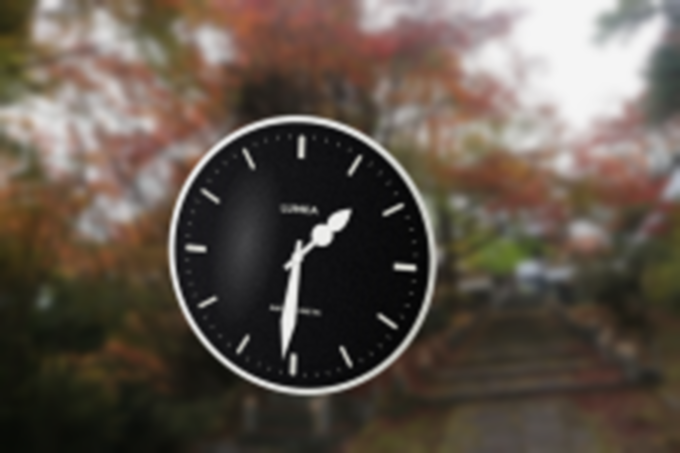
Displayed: 1 h 31 min
